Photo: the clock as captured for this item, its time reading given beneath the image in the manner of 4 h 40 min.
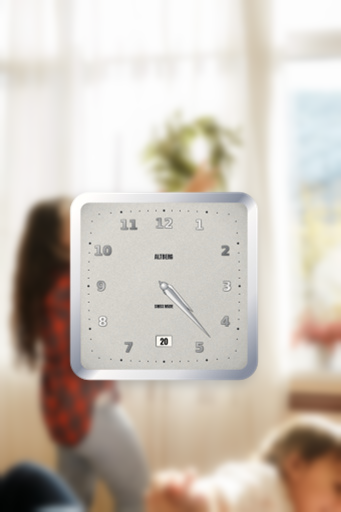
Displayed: 4 h 23 min
